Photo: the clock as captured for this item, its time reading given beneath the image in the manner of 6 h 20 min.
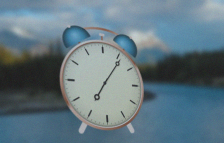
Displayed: 7 h 06 min
